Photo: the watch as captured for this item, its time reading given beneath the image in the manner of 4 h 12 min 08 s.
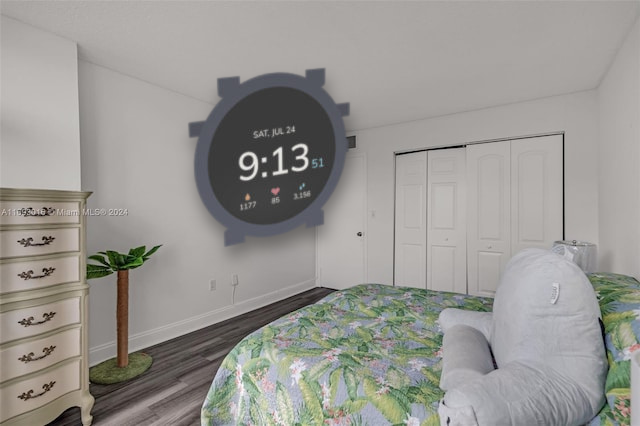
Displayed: 9 h 13 min 51 s
